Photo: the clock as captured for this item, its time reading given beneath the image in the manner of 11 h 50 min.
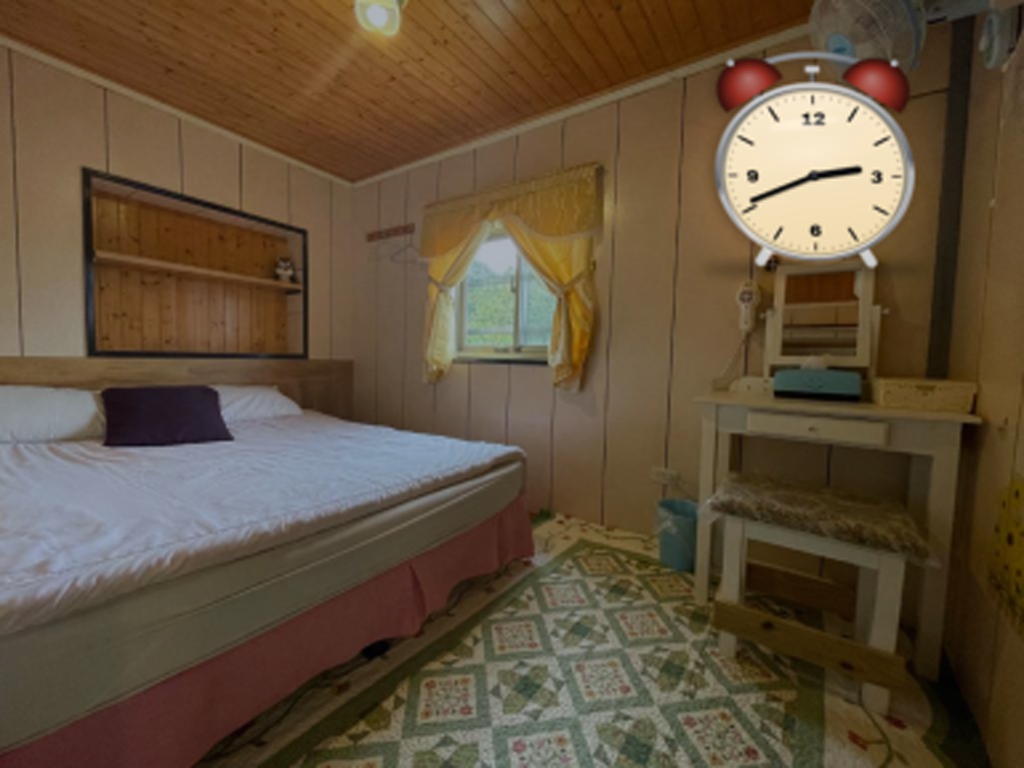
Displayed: 2 h 41 min
